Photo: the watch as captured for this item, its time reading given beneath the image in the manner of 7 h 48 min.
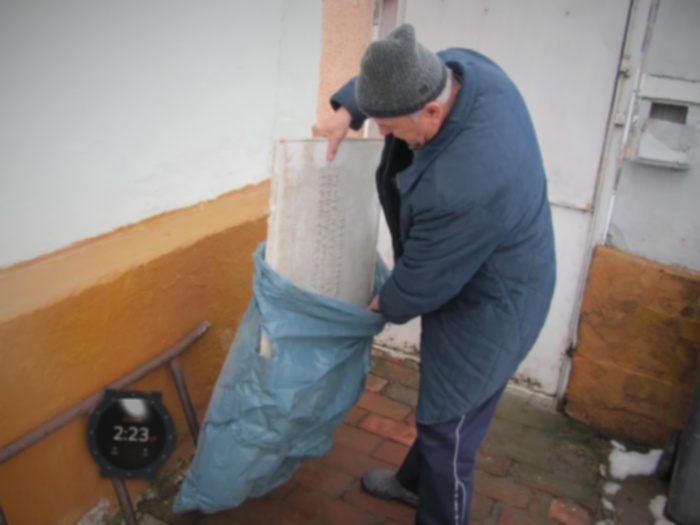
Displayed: 2 h 23 min
